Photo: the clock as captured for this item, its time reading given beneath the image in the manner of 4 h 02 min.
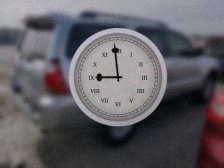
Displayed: 8 h 59 min
